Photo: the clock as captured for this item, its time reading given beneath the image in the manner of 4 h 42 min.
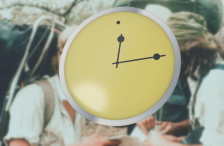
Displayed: 12 h 14 min
